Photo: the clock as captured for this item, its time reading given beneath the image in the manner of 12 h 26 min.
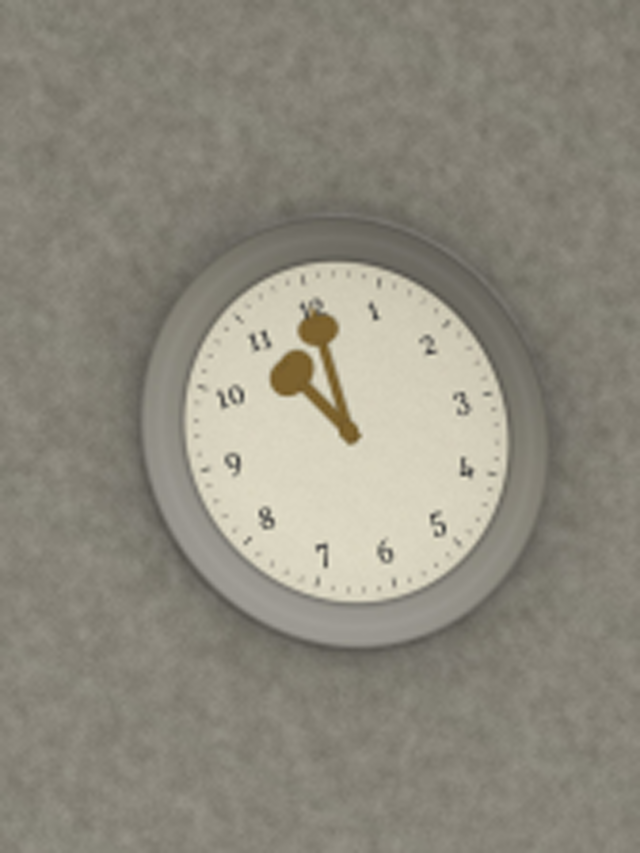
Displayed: 11 h 00 min
